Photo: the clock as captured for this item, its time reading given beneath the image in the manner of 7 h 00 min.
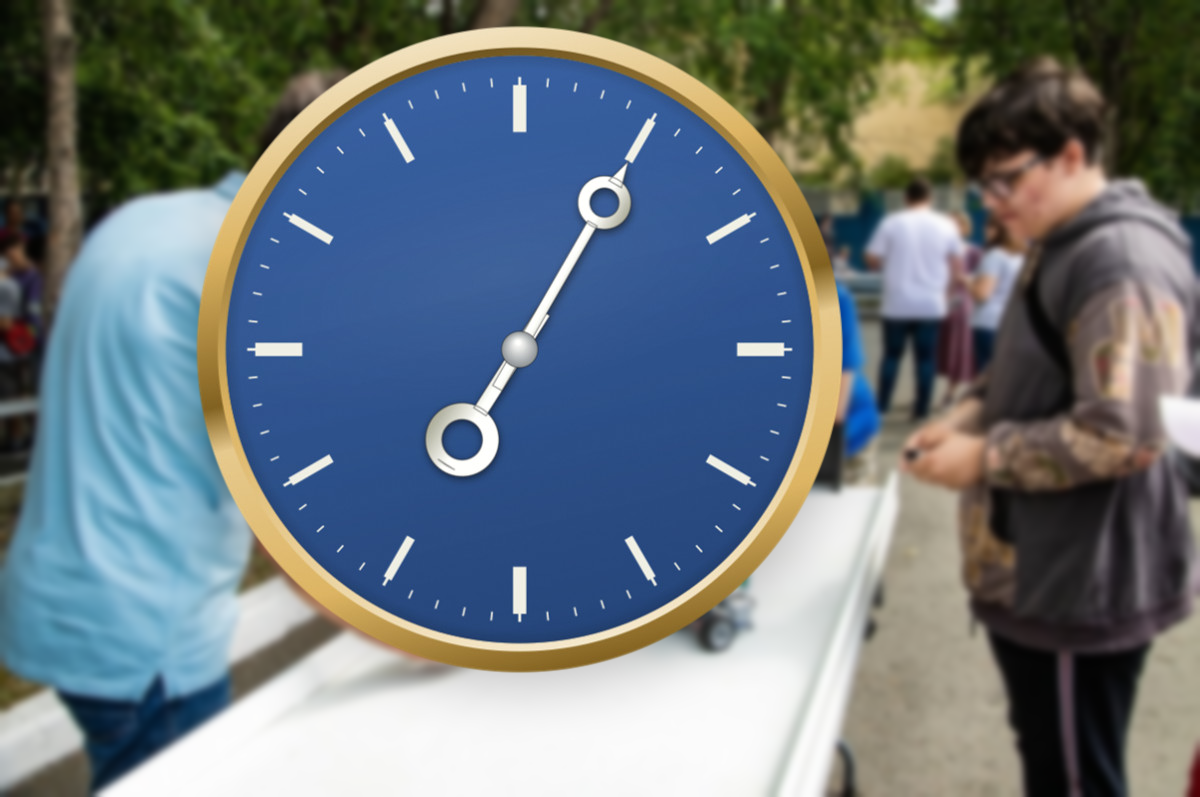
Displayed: 7 h 05 min
